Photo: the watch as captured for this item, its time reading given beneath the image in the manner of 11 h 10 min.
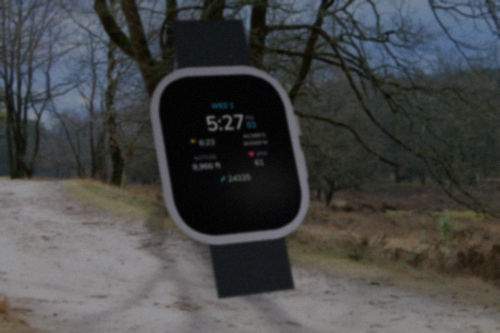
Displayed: 5 h 27 min
